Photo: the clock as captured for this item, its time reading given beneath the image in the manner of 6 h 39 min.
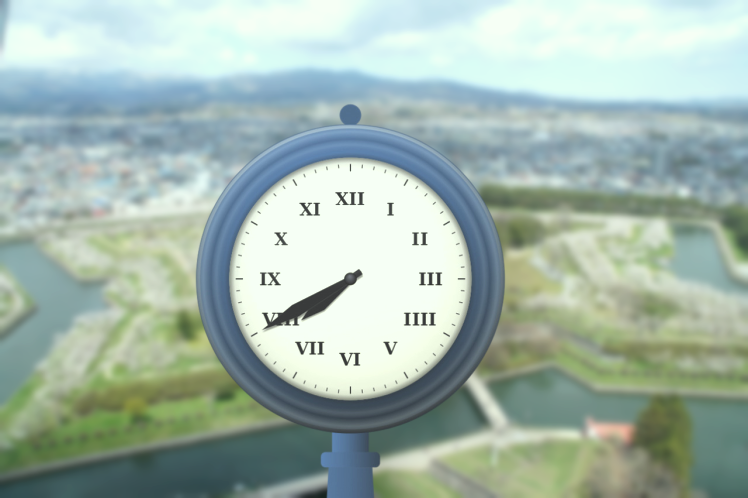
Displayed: 7 h 40 min
